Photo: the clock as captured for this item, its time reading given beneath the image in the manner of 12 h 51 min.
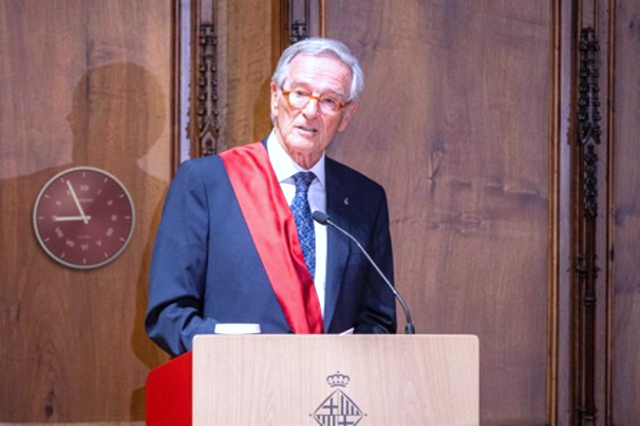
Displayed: 8 h 56 min
